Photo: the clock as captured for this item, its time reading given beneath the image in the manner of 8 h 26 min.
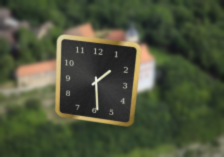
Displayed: 1 h 29 min
